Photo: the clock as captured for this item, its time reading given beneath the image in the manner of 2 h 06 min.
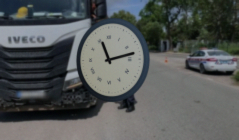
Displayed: 11 h 13 min
